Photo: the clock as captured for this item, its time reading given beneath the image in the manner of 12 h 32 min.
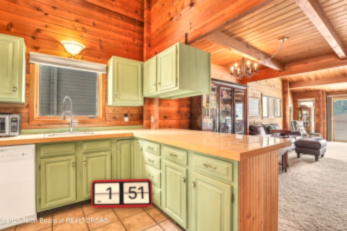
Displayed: 1 h 51 min
